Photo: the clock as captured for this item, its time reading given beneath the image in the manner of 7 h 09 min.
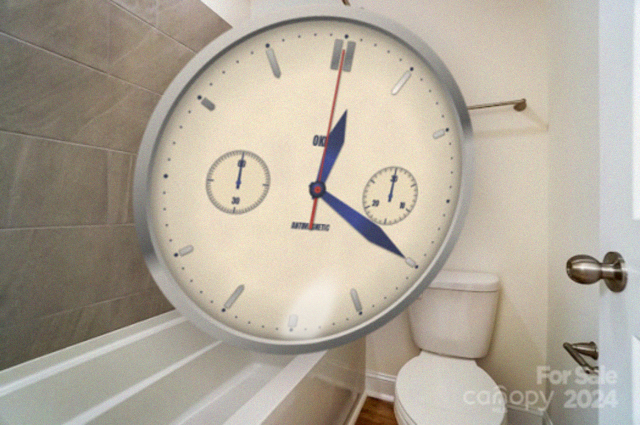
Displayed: 12 h 20 min
